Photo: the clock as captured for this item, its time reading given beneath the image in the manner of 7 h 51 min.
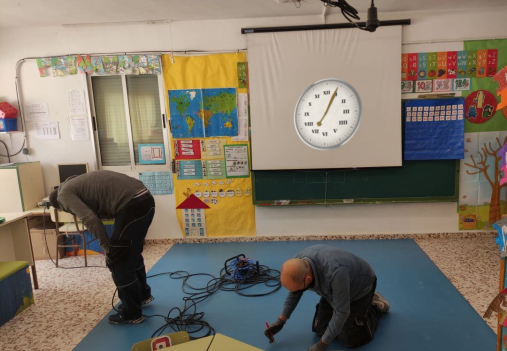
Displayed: 7 h 04 min
